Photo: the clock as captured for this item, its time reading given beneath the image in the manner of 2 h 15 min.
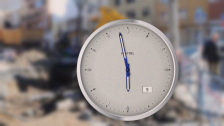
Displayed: 5 h 58 min
